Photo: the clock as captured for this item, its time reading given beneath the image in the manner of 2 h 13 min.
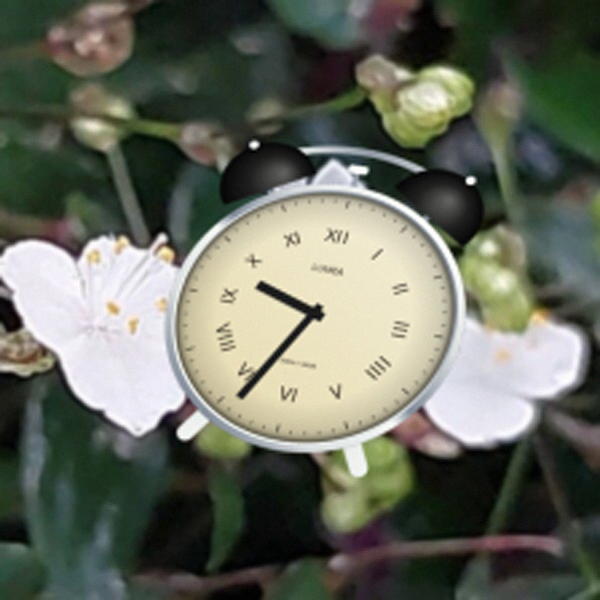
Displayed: 9 h 34 min
